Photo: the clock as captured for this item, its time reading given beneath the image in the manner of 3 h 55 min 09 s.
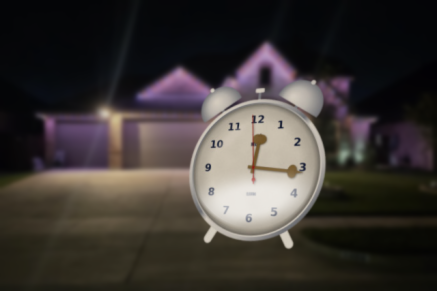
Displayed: 12 h 15 min 59 s
